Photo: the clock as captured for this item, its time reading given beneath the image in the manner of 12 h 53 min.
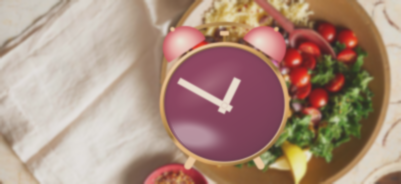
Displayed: 12 h 50 min
